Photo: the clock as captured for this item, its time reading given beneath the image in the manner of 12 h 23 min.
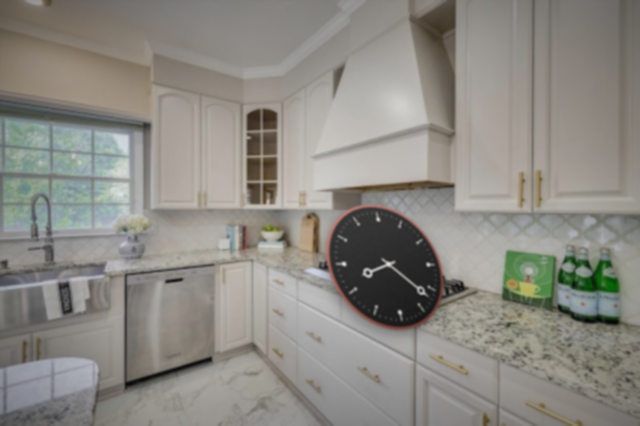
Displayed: 8 h 22 min
